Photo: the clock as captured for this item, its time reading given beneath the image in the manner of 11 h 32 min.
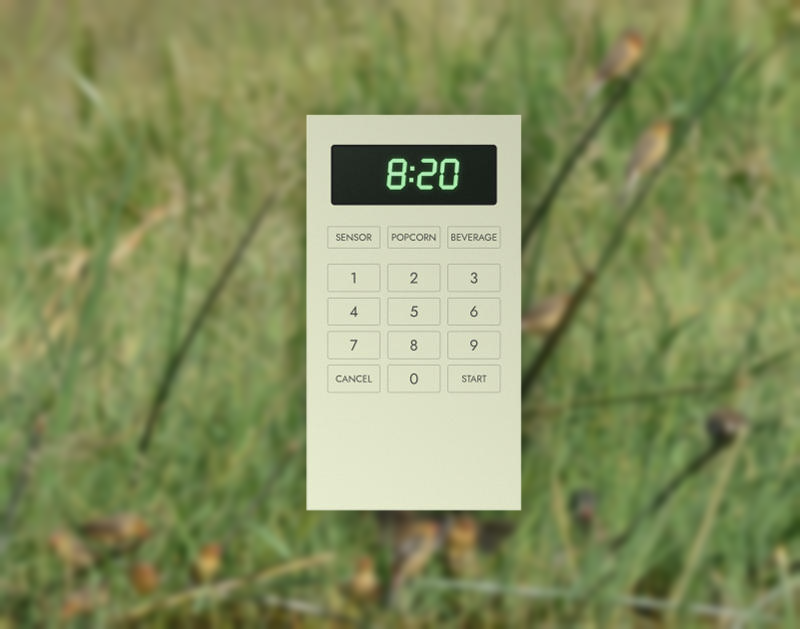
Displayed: 8 h 20 min
